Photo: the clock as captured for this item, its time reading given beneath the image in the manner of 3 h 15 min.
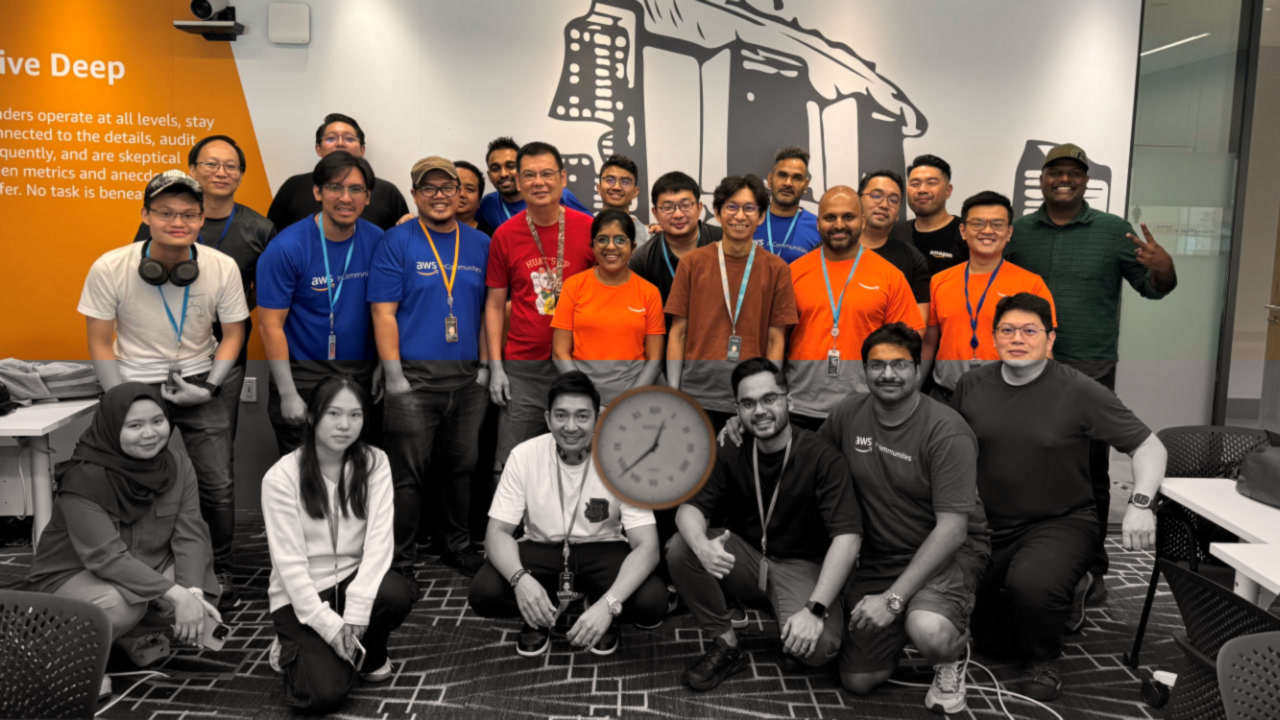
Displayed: 12 h 38 min
